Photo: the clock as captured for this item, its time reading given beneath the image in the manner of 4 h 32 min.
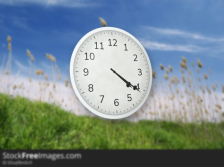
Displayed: 4 h 21 min
